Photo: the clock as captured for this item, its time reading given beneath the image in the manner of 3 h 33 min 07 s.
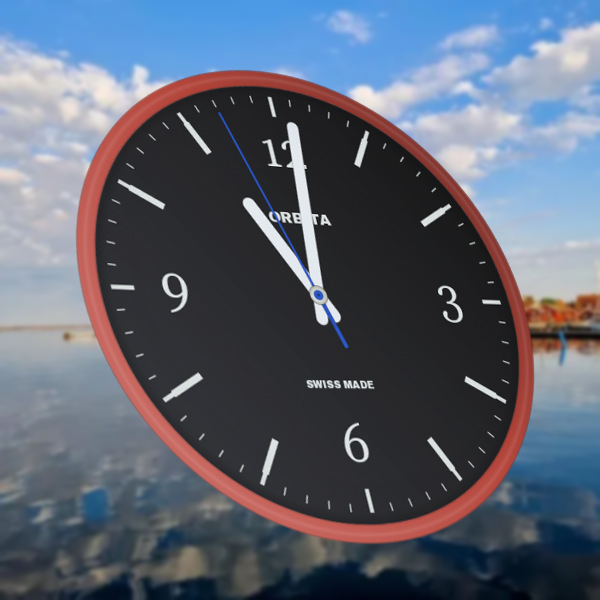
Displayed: 11 h 00 min 57 s
